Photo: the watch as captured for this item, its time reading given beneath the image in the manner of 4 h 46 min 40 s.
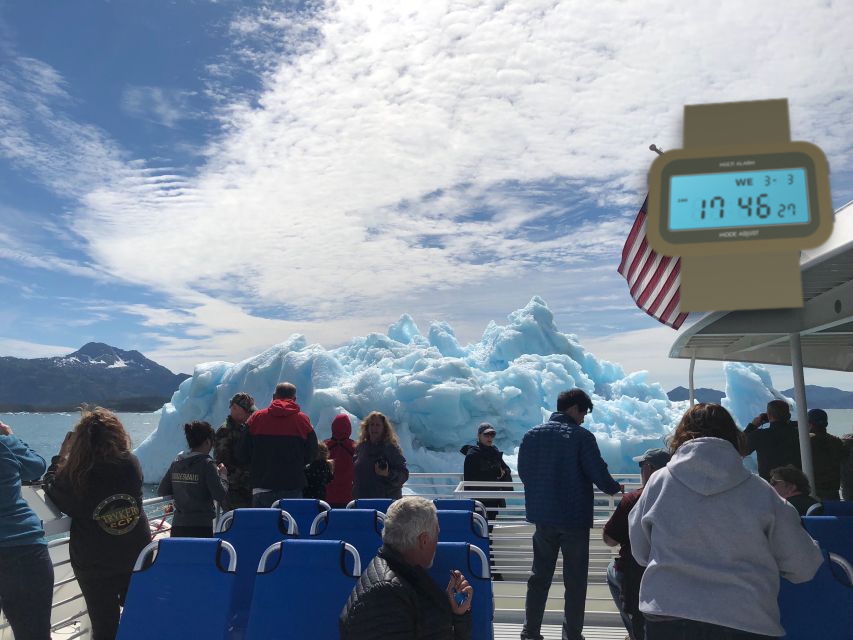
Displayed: 17 h 46 min 27 s
